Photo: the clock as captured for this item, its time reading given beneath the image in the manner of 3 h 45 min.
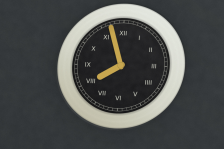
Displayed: 7 h 57 min
